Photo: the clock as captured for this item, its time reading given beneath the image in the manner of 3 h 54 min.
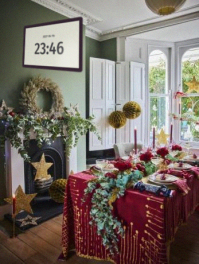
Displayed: 23 h 46 min
